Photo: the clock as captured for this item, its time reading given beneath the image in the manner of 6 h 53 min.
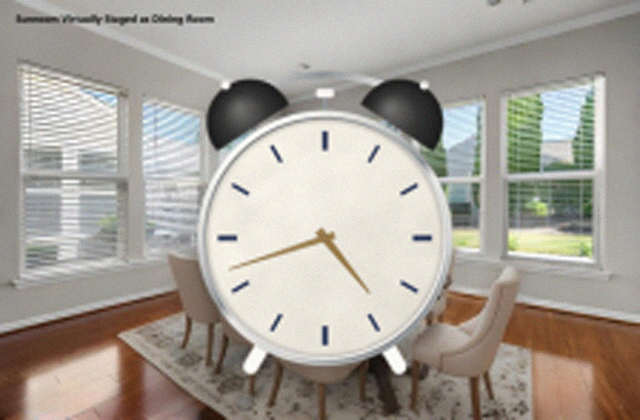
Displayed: 4 h 42 min
